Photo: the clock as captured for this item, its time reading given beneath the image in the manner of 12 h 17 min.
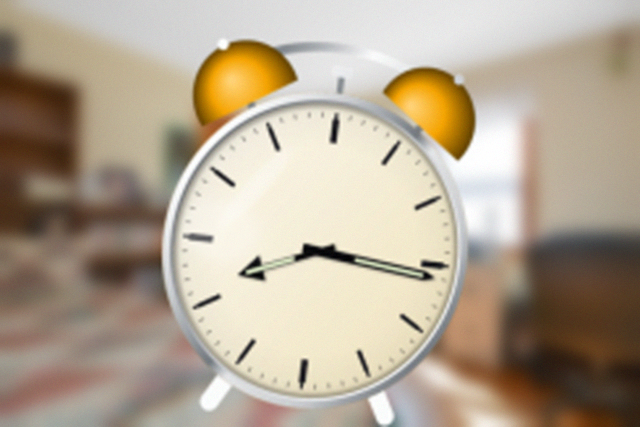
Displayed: 8 h 16 min
